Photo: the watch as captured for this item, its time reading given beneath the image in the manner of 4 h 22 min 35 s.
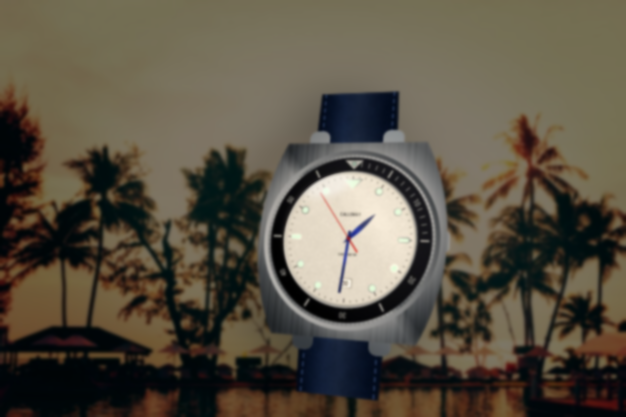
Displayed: 1 h 30 min 54 s
